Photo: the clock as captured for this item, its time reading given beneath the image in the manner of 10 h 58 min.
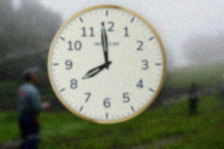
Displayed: 7 h 59 min
